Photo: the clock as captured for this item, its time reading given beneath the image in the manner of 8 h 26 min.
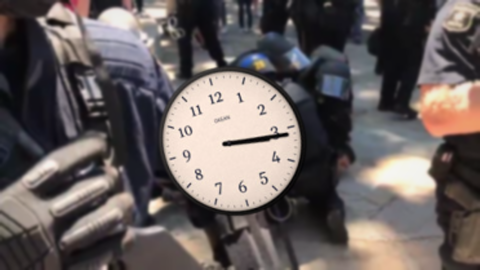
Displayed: 3 h 16 min
